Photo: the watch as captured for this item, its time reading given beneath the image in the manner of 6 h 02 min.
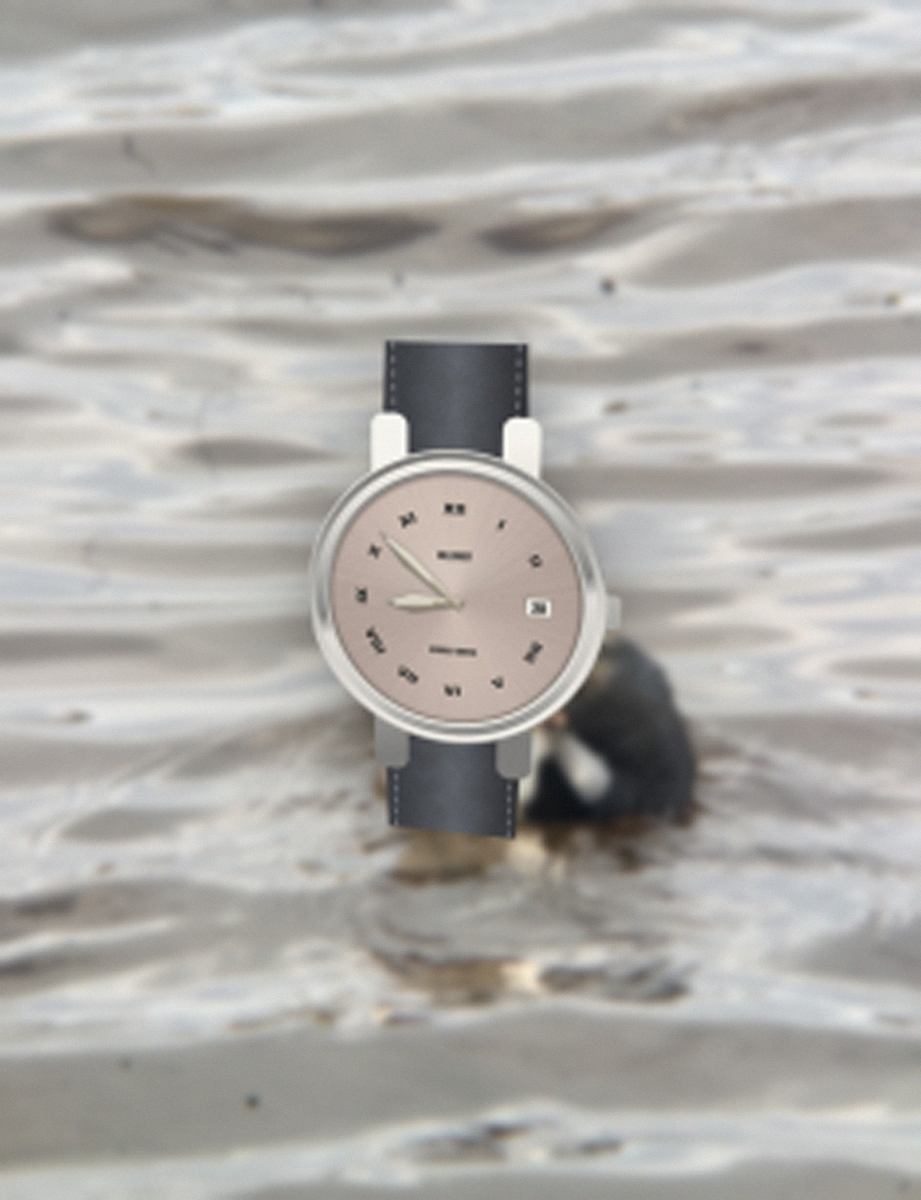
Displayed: 8 h 52 min
